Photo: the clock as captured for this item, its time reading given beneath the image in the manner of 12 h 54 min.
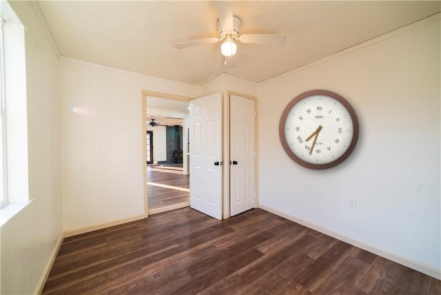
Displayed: 7 h 33 min
